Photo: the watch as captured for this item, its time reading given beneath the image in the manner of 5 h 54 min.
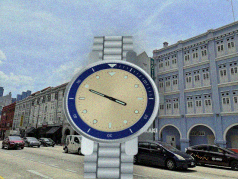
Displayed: 3 h 49 min
